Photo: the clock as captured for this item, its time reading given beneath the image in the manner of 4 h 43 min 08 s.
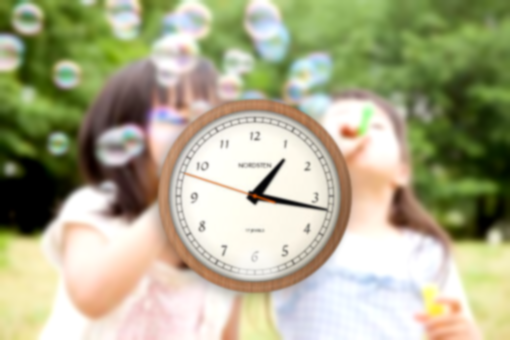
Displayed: 1 h 16 min 48 s
